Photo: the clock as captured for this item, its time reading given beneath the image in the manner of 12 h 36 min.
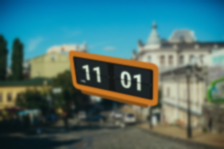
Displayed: 11 h 01 min
